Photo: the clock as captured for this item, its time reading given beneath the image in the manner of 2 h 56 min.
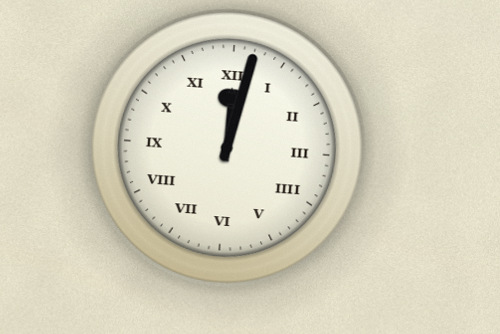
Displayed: 12 h 02 min
